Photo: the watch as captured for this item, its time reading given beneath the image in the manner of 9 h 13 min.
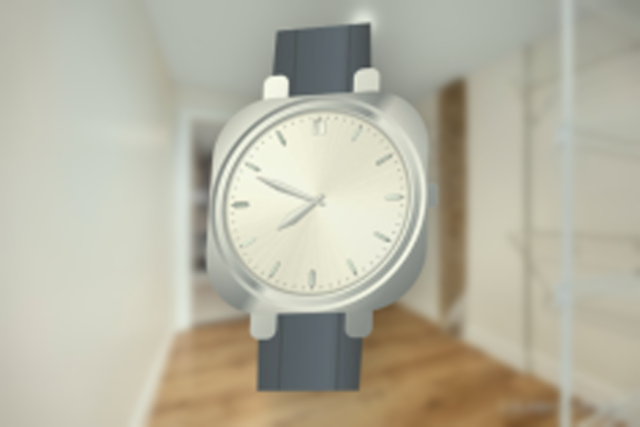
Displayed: 7 h 49 min
